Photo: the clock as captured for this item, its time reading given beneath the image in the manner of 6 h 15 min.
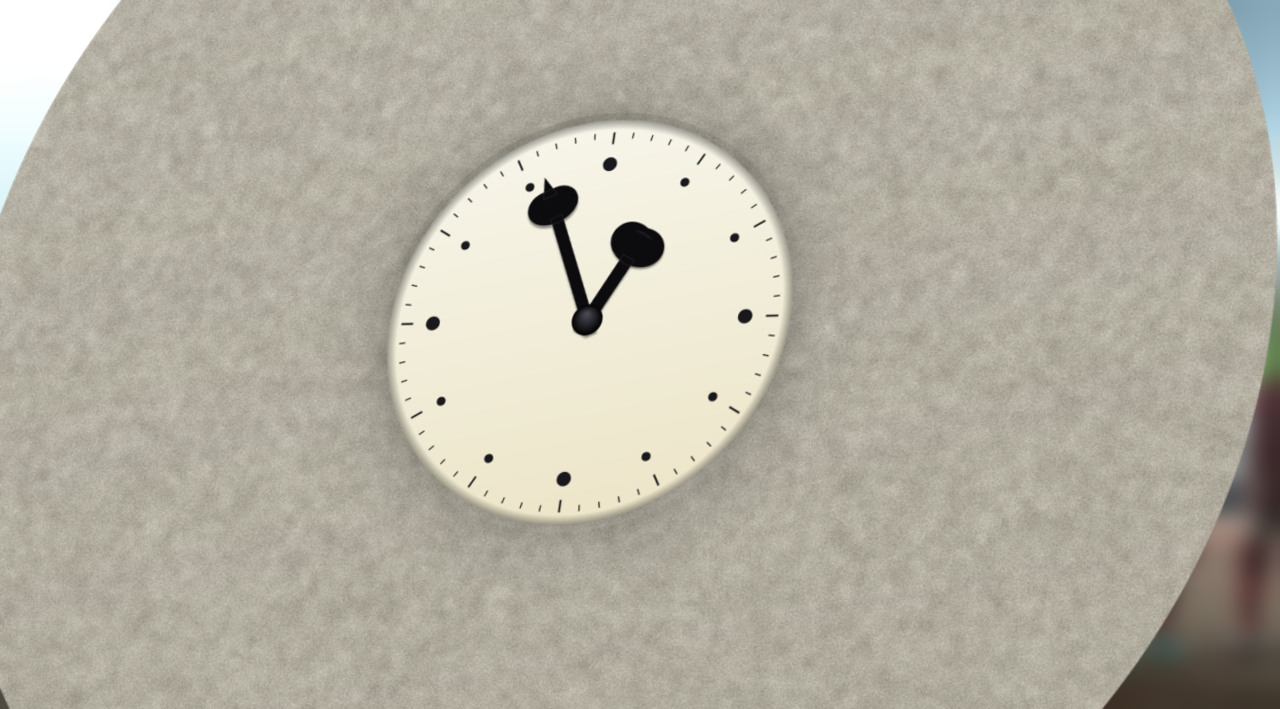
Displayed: 12 h 56 min
